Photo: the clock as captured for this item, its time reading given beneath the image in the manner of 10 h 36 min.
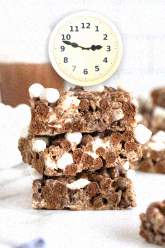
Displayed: 2 h 48 min
